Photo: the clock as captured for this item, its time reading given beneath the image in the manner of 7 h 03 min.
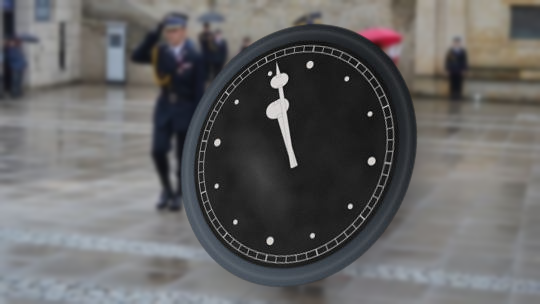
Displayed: 10 h 56 min
